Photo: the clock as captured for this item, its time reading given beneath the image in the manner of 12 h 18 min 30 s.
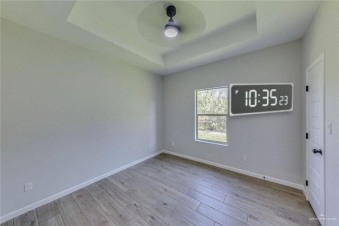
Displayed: 10 h 35 min 23 s
